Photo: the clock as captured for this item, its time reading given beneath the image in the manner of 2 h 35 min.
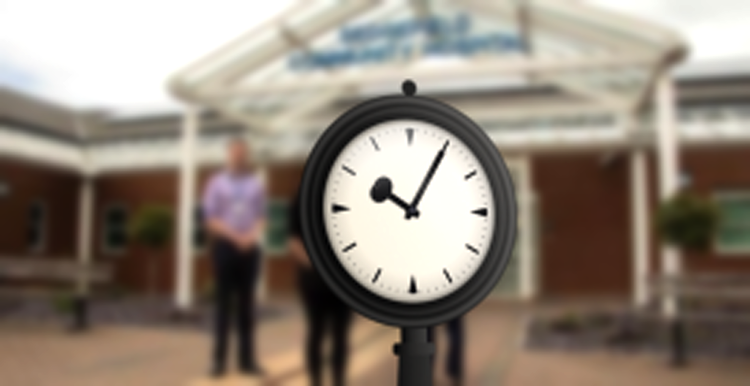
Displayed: 10 h 05 min
